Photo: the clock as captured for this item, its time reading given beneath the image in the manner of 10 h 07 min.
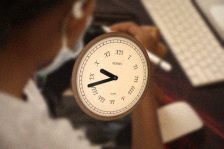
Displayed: 9 h 42 min
